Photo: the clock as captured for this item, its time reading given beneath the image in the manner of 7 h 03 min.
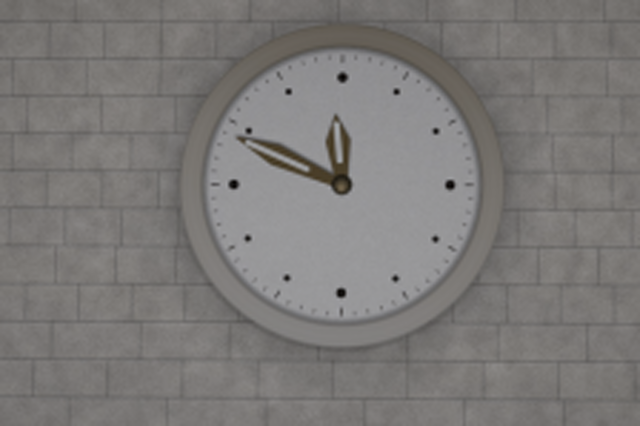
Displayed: 11 h 49 min
